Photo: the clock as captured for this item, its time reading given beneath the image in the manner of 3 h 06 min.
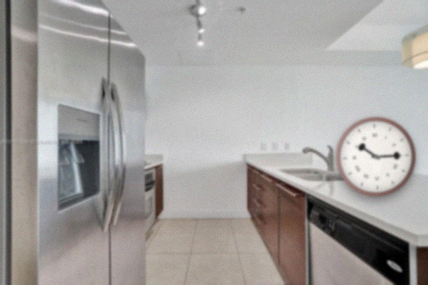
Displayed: 10 h 15 min
